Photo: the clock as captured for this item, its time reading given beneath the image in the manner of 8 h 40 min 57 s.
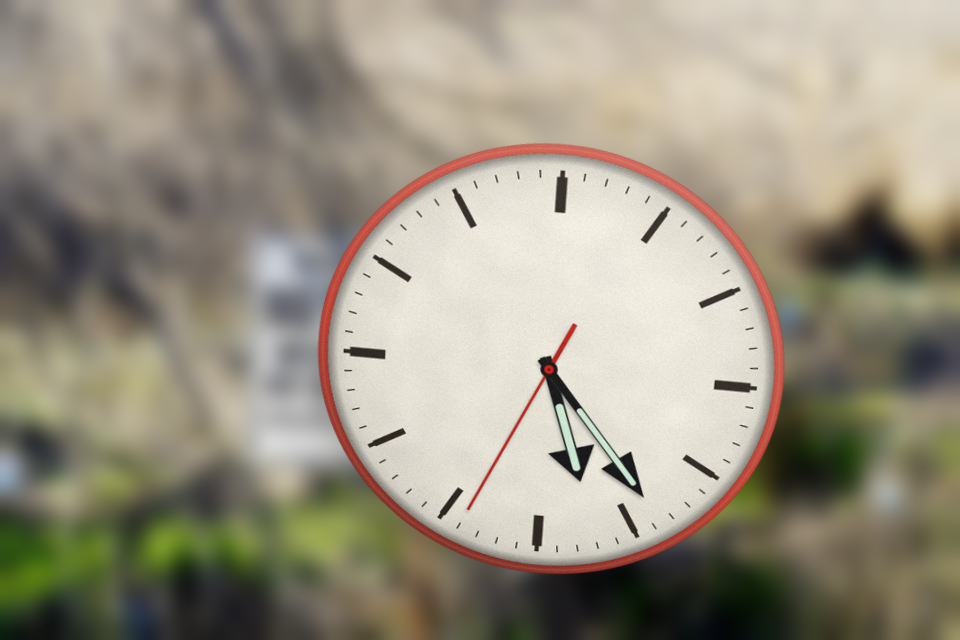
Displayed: 5 h 23 min 34 s
